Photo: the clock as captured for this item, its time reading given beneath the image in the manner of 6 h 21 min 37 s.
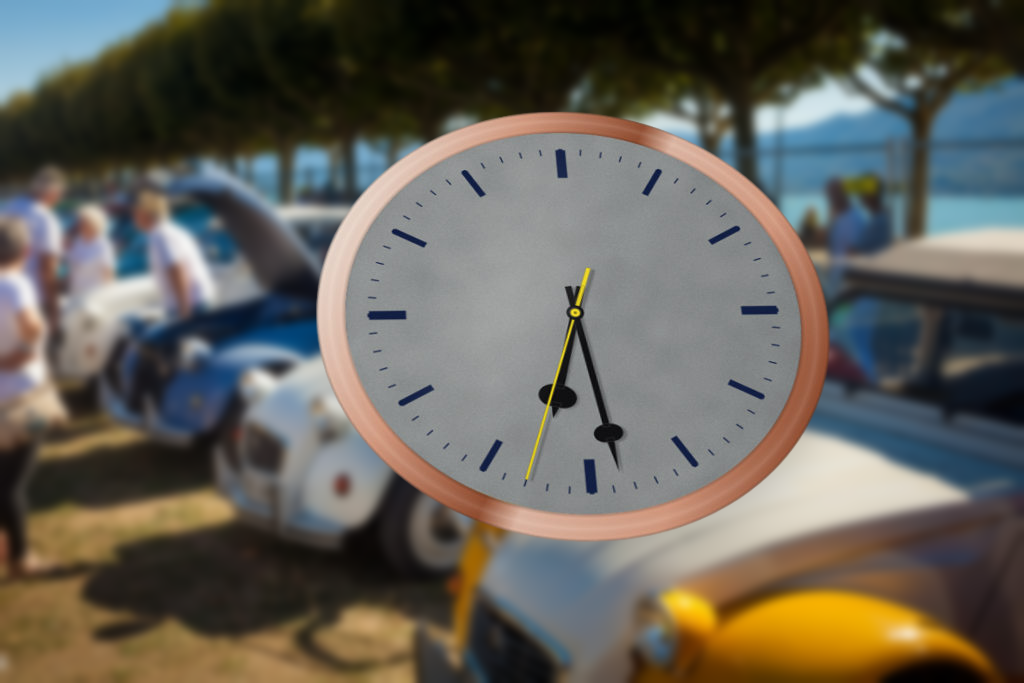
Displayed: 6 h 28 min 33 s
